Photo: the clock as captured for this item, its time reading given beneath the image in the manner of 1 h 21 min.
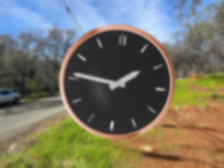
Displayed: 1 h 46 min
